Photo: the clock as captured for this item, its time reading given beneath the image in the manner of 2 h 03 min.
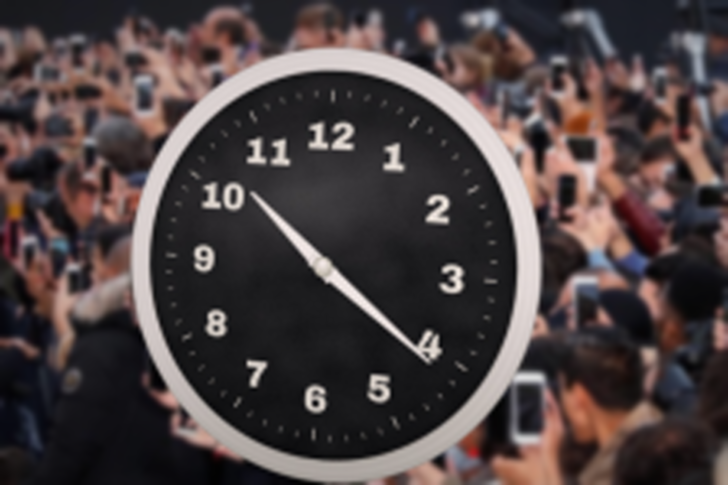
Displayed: 10 h 21 min
